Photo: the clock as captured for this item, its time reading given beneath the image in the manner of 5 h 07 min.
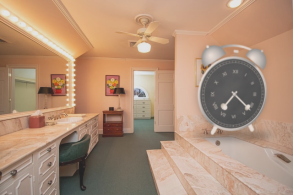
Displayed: 7 h 22 min
